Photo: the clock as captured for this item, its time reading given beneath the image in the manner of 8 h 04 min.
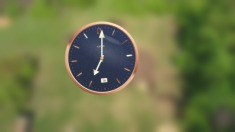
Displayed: 7 h 01 min
